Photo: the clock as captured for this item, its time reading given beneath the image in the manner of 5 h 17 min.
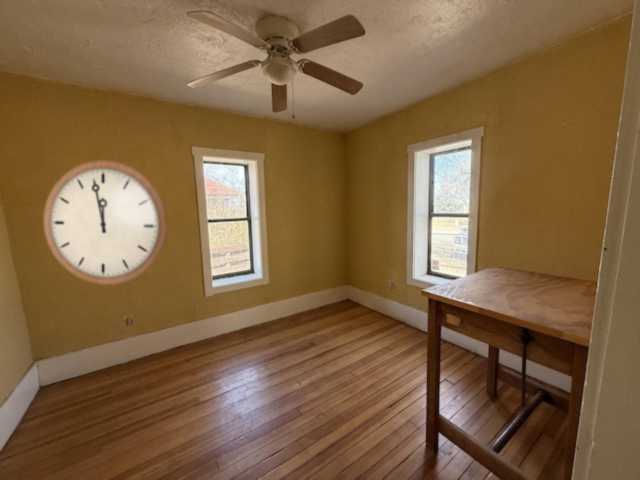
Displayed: 11 h 58 min
